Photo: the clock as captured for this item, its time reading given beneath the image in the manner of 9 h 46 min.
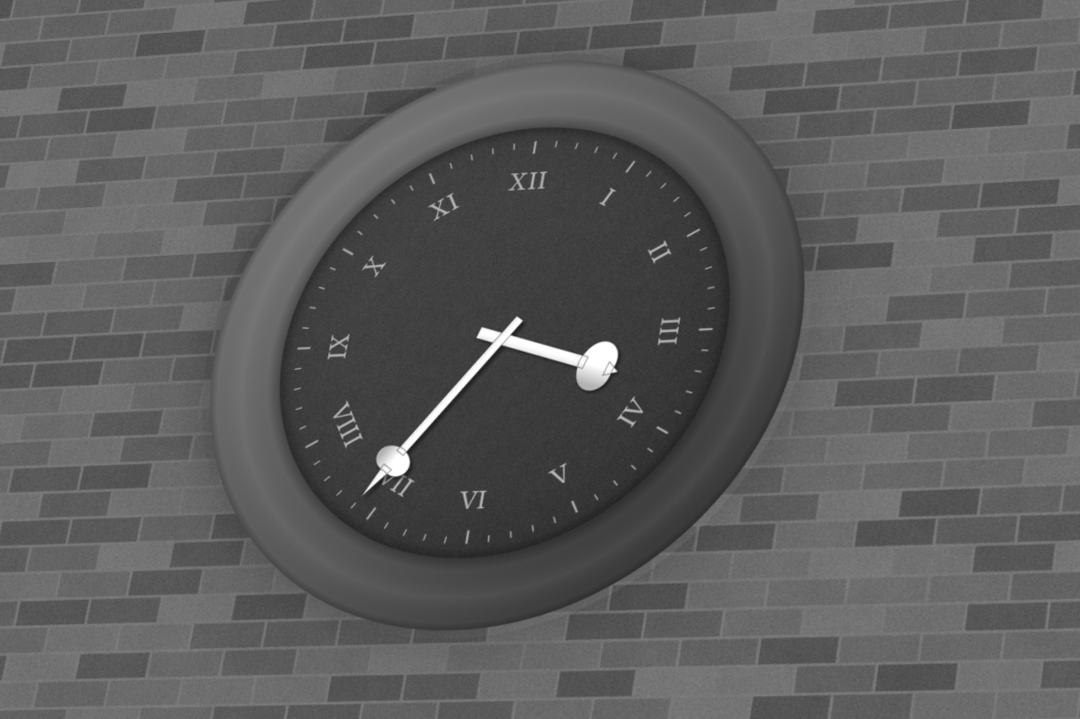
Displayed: 3 h 36 min
